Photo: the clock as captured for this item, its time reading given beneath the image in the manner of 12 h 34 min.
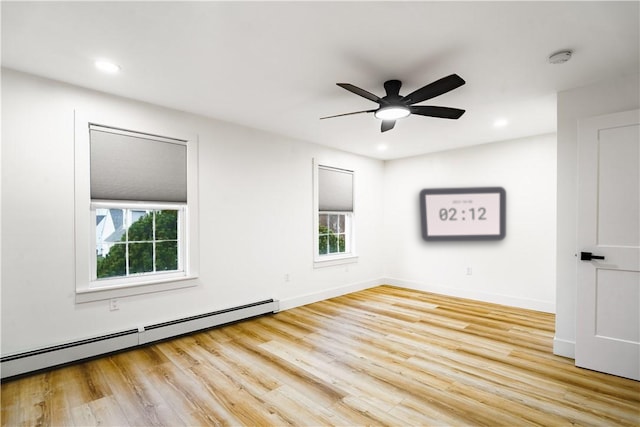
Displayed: 2 h 12 min
